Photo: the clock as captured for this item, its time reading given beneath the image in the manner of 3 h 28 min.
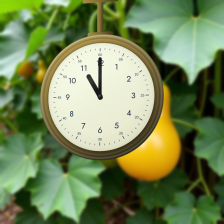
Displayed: 11 h 00 min
